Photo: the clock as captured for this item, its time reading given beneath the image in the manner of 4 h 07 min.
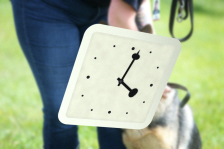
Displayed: 4 h 02 min
